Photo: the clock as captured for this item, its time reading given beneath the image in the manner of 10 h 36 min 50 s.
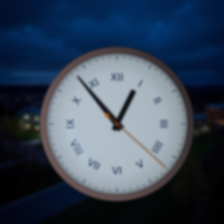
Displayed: 12 h 53 min 22 s
